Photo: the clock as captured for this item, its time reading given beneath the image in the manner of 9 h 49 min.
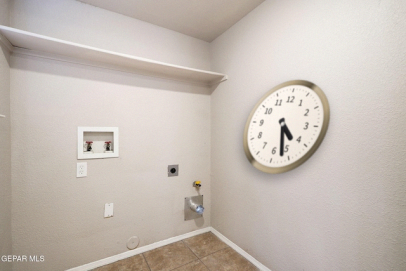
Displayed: 4 h 27 min
